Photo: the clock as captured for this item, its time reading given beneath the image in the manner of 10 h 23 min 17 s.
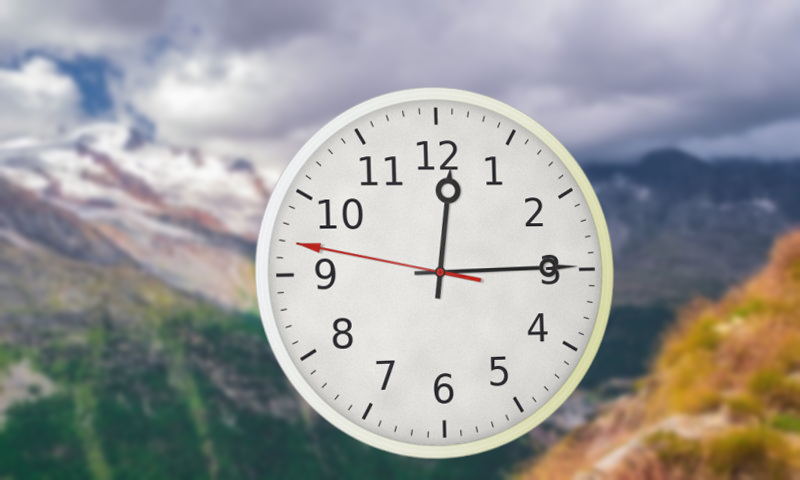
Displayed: 12 h 14 min 47 s
